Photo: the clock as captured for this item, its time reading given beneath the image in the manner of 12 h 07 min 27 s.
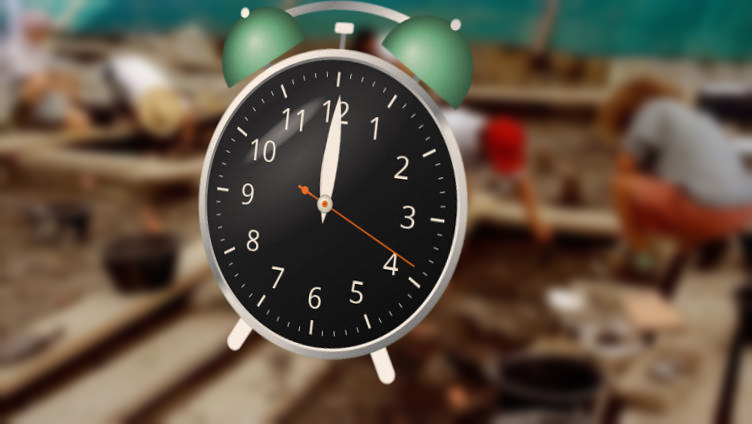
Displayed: 12 h 00 min 19 s
